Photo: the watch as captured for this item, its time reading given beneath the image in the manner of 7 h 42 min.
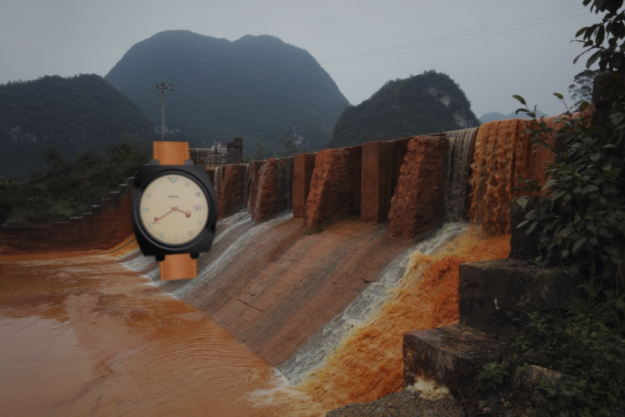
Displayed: 3 h 40 min
